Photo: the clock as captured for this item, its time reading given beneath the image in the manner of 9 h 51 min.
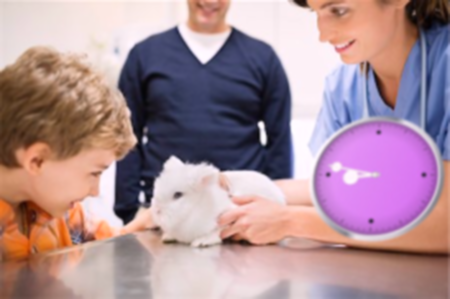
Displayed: 8 h 47 min
